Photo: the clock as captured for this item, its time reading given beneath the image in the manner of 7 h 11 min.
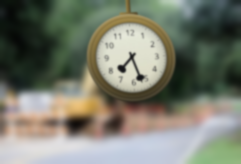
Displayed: 7 h 27 min
